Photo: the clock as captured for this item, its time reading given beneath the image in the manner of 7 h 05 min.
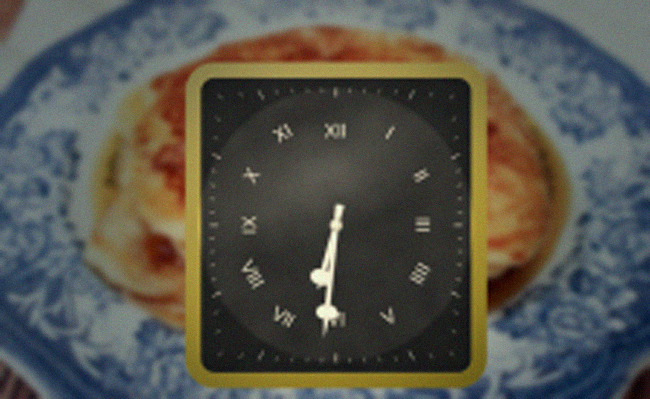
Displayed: 6 h 31 min
